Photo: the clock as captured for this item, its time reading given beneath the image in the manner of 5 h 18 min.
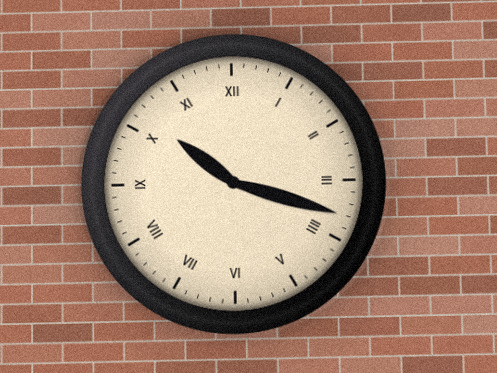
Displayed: 10 h 18 min
